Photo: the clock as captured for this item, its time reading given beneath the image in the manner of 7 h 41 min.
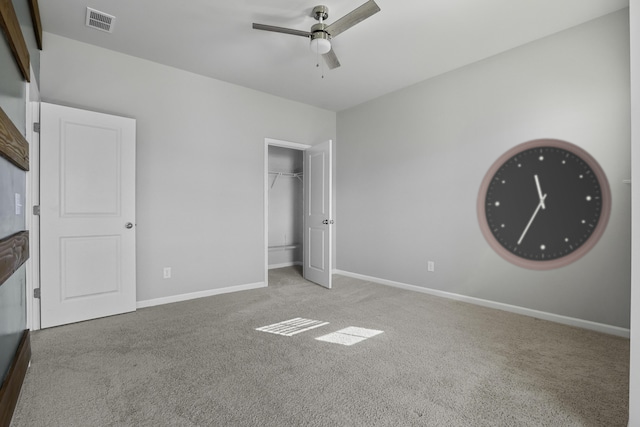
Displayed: 11 h 35 min
